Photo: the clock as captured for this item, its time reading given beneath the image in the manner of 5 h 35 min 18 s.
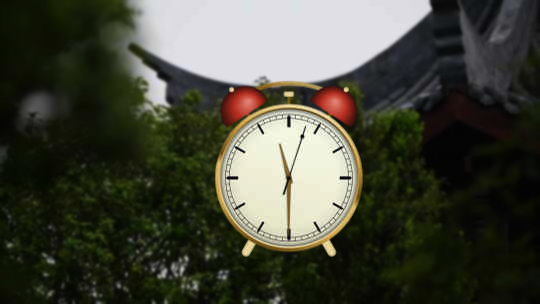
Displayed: 11 h 30 min 03 s
